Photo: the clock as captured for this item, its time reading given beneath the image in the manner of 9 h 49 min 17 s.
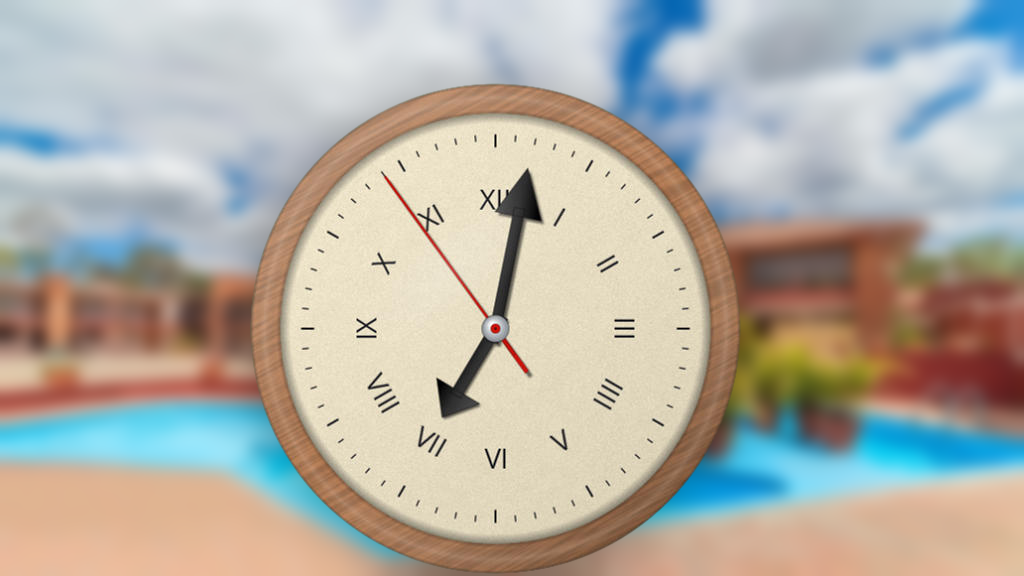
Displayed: 7 h 01 min 54 s
